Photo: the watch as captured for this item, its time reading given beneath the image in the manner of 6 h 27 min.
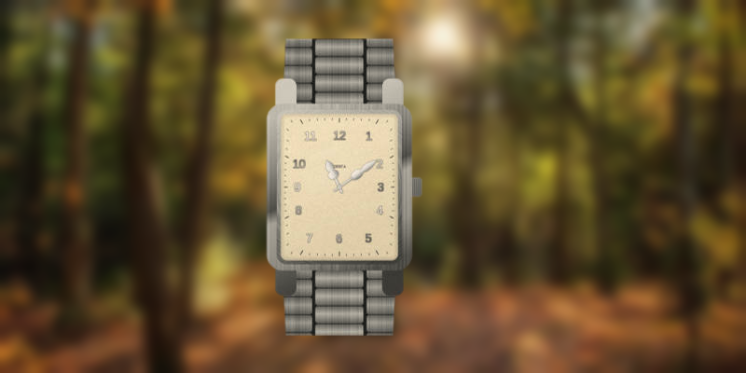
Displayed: 11 h 09 min
